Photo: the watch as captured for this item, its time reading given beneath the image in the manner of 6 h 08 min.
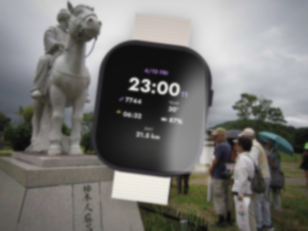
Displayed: 23 h 00 min
